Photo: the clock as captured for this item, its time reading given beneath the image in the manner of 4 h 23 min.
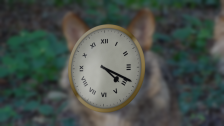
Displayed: 4 h 19 min
